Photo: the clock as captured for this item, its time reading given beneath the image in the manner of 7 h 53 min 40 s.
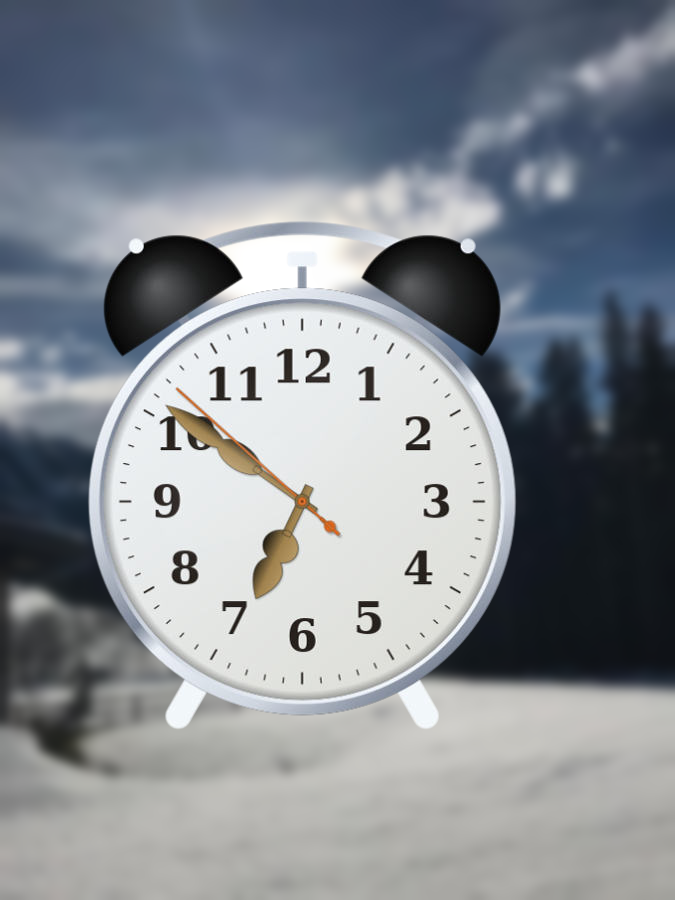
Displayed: 6 h 50 min 52 s
